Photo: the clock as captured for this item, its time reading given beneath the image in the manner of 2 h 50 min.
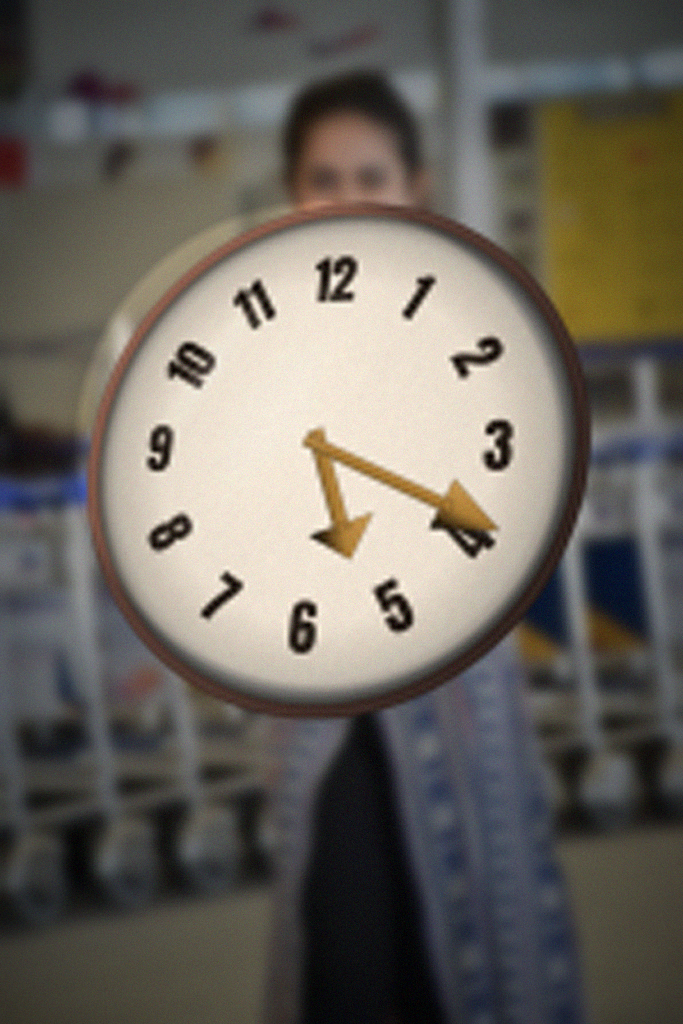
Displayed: 5 h 19 min
